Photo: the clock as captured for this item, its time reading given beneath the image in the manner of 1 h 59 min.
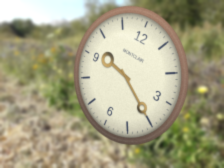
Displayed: 9 h 20 min
